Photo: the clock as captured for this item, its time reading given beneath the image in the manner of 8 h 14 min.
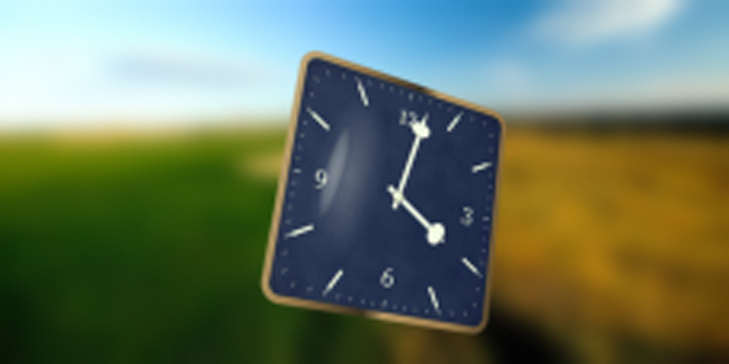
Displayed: 4 h 02 min
